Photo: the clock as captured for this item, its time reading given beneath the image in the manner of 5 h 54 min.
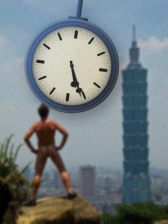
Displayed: 5 h 26 min
